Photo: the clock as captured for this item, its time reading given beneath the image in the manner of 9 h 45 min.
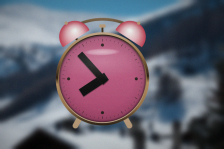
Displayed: 7 h 53 min
